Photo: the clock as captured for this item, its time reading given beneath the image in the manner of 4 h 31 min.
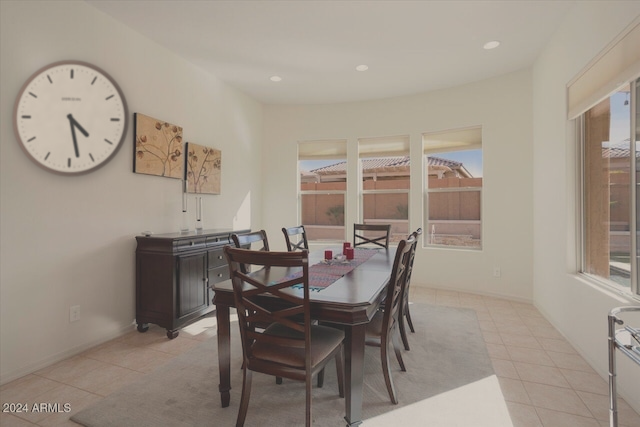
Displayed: 4 h 28 min
